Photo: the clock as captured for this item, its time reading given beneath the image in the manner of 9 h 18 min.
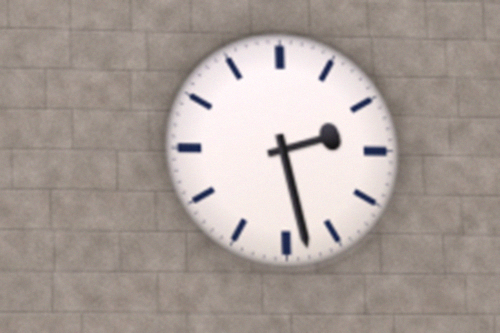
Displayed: 2 h 28 min
